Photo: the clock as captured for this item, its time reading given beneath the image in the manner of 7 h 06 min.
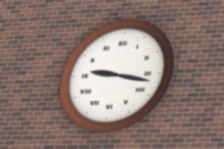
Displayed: 9 h 17 min
